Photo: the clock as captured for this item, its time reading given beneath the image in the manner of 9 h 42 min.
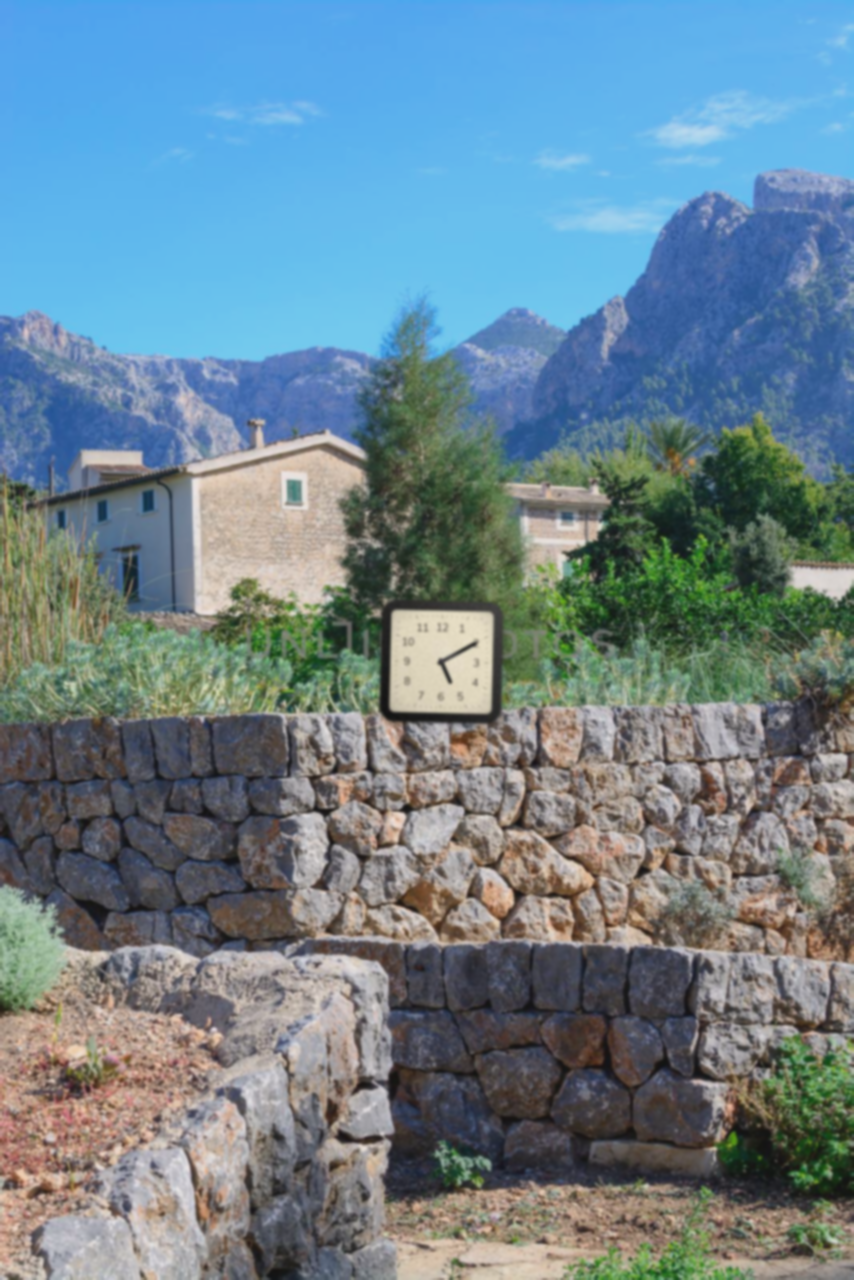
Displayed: 5 h 10 min
